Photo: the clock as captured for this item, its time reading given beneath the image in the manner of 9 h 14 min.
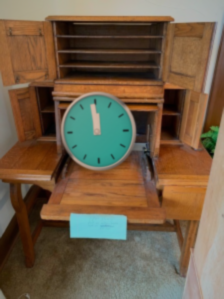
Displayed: 11 h 59 min
